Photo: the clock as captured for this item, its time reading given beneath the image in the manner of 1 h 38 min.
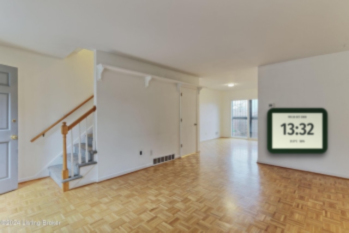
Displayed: 13 h 32 min
